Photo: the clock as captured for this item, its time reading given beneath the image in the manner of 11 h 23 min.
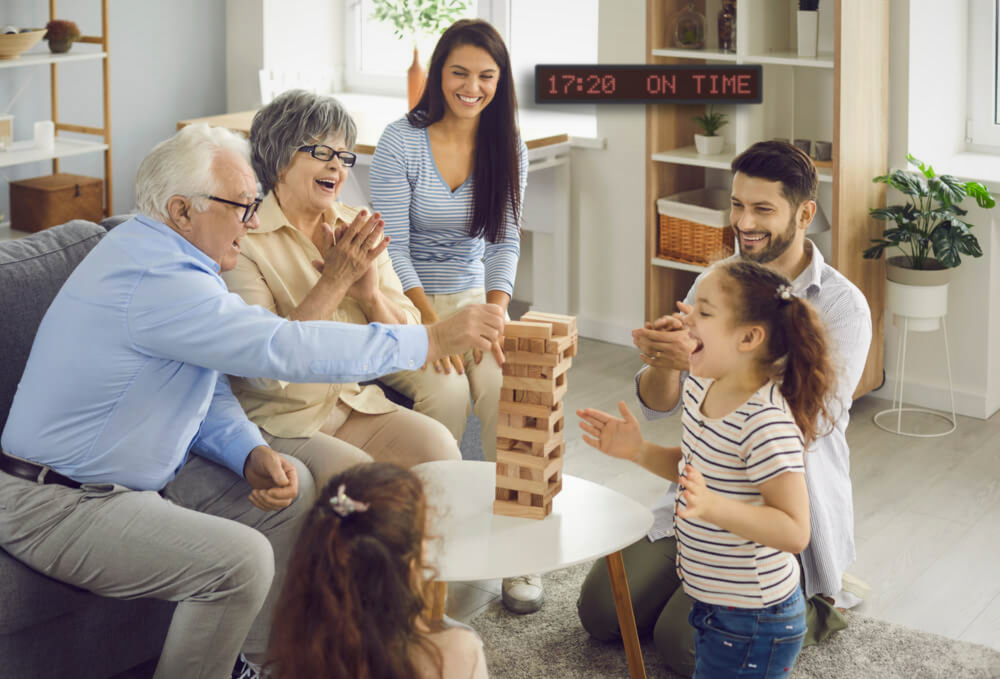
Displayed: 17 h 20 min
